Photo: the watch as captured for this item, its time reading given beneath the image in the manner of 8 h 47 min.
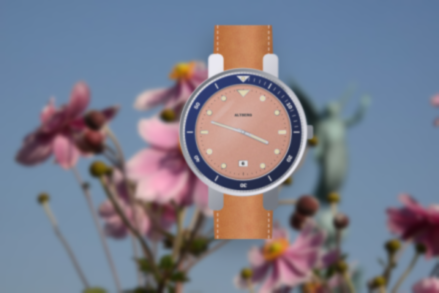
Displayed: 3 h 48 min
